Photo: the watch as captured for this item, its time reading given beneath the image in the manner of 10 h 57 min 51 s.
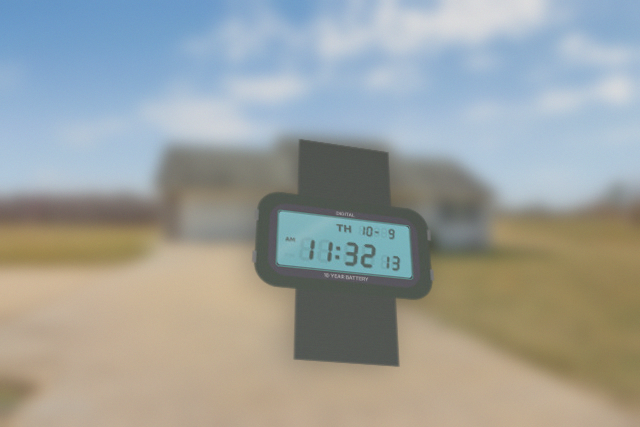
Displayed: 11 h 32 min 13 s
